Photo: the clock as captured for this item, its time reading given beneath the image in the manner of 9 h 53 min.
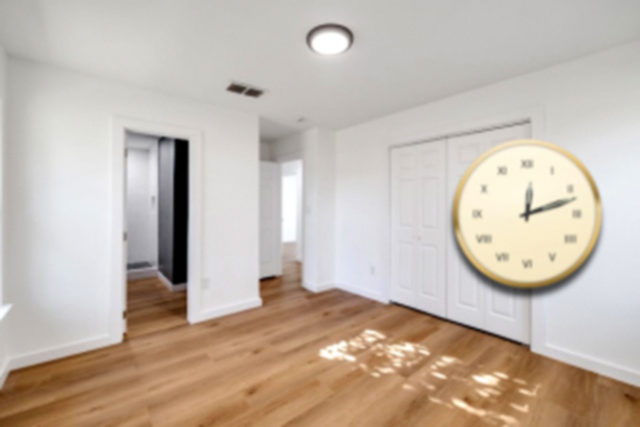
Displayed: 12 h 12 min
